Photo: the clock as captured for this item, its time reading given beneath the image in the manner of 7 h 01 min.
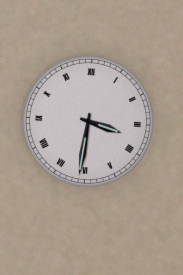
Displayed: 3 h 31 min
